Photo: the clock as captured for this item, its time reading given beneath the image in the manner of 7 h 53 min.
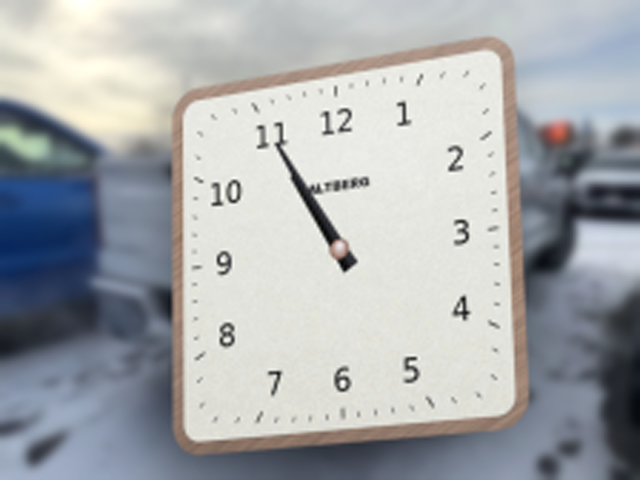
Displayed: 10 h 55 min
